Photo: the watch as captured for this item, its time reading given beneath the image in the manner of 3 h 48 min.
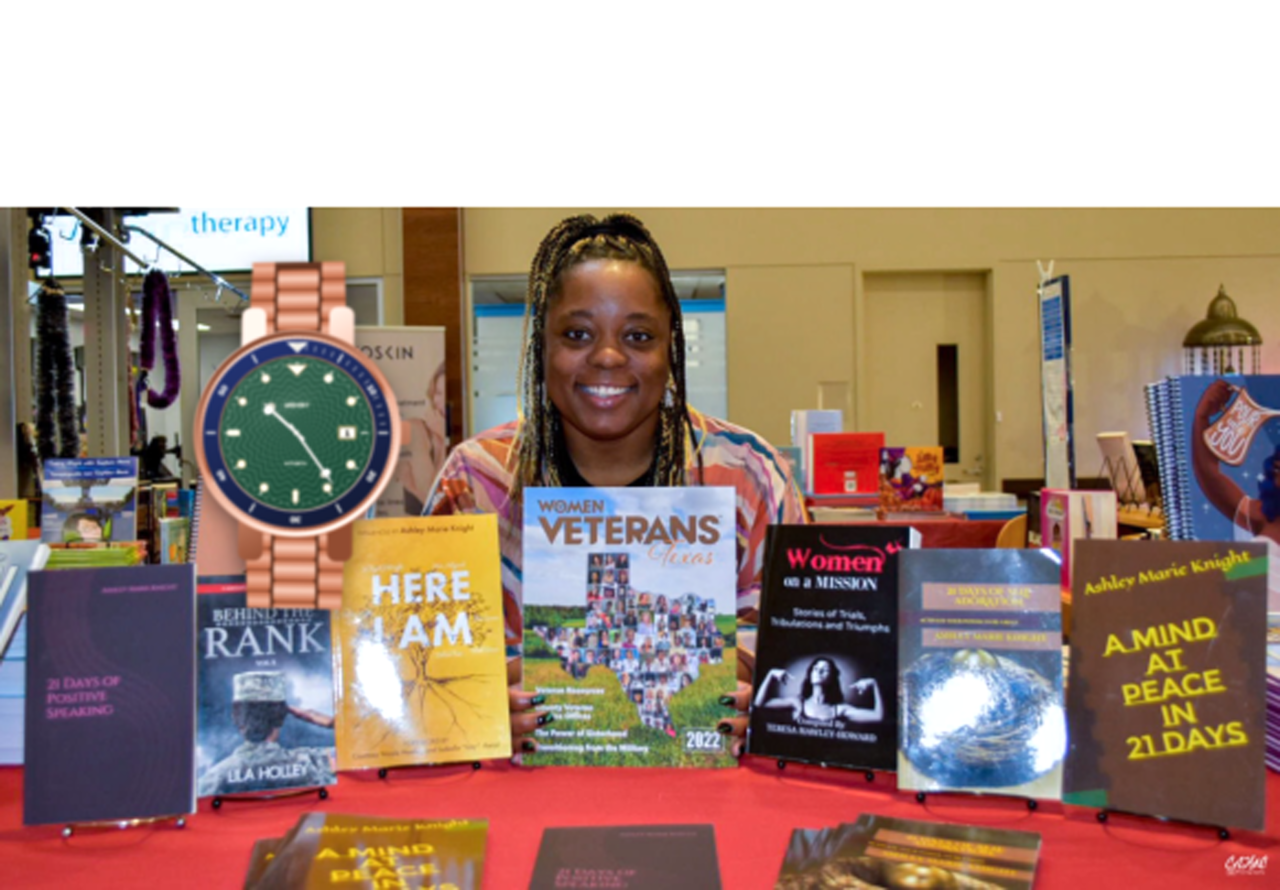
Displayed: 10 h 24 min
